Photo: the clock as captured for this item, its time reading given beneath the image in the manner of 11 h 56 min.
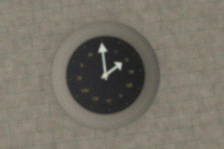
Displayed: 2 h 00 min
